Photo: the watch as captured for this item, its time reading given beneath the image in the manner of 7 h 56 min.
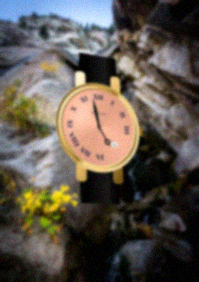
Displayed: 4 h 58 min
